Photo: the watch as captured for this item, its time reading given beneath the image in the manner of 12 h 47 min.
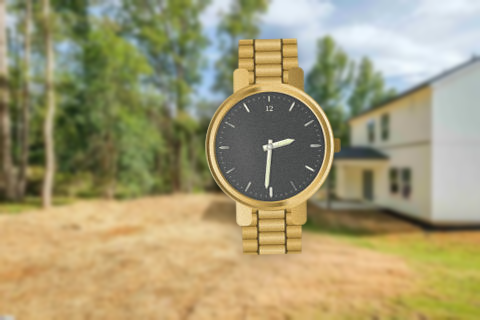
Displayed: 2 h 31 min
